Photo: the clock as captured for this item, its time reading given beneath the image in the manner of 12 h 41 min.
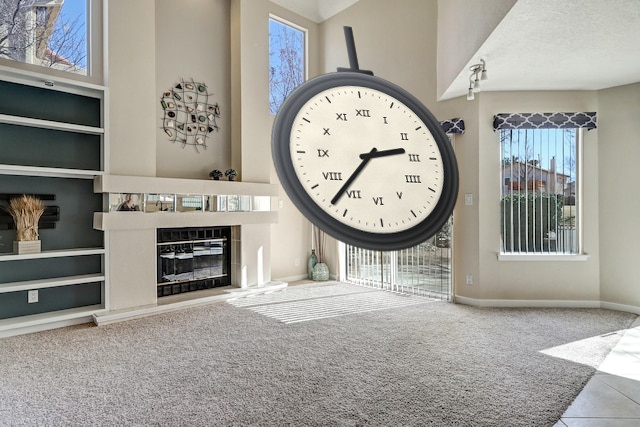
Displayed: 2 h 37 min
